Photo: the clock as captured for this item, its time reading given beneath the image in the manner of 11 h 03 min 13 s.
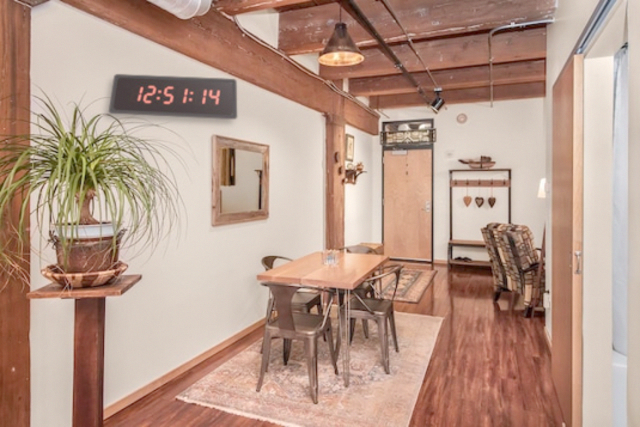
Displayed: 12 h 51 min 14 s
